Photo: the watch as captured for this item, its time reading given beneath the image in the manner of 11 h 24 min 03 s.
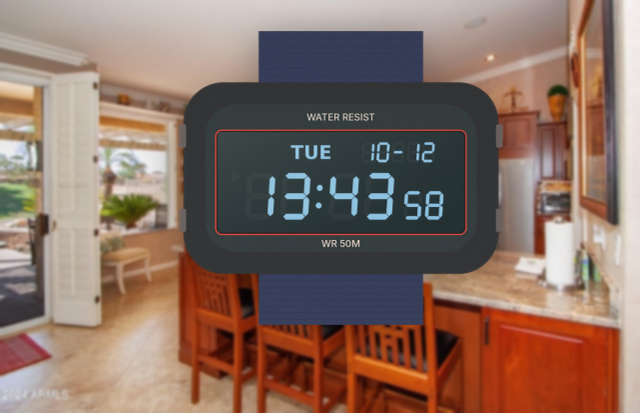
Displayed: 13 h 43 min 58 s
